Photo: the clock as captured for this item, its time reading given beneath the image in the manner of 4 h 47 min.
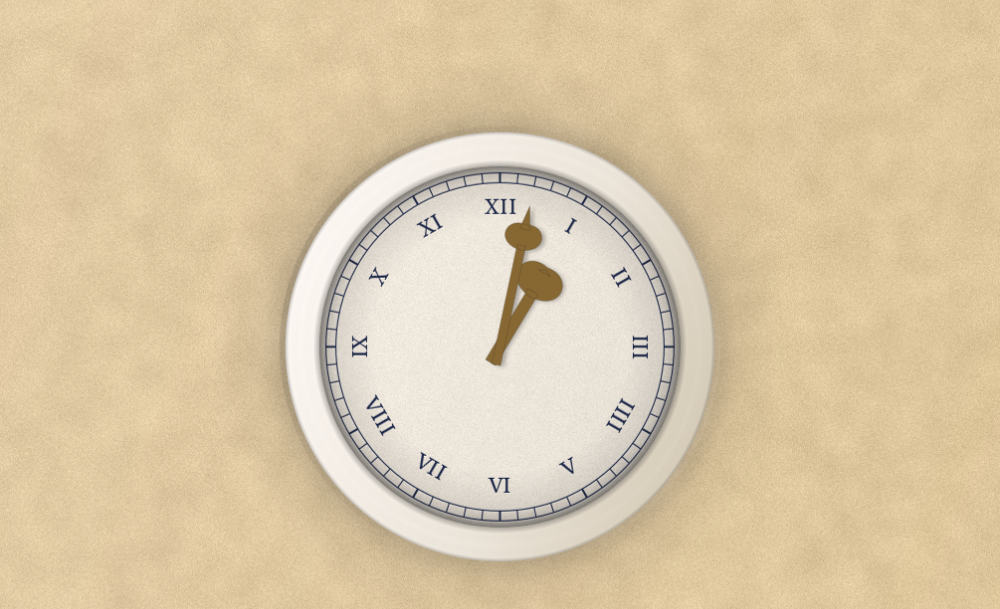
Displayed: 1 h 02 min
